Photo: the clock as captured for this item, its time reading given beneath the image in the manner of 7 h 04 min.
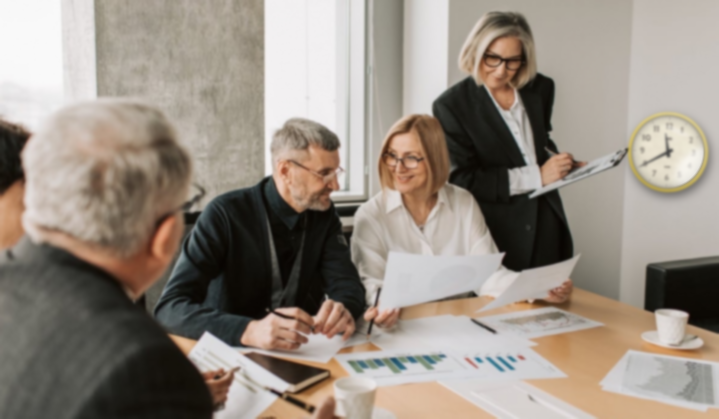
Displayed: 11 h 40 min
